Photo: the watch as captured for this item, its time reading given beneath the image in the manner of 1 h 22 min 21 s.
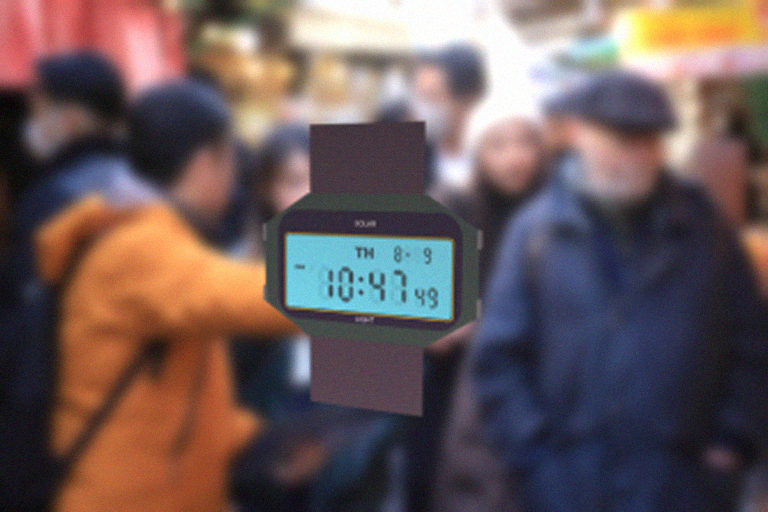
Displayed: 10 h 47 min 49 s
